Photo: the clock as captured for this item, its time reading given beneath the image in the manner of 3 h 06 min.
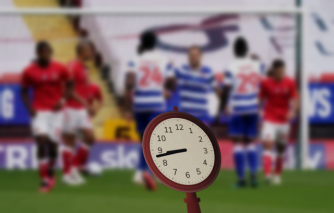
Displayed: 8 h 43 min
